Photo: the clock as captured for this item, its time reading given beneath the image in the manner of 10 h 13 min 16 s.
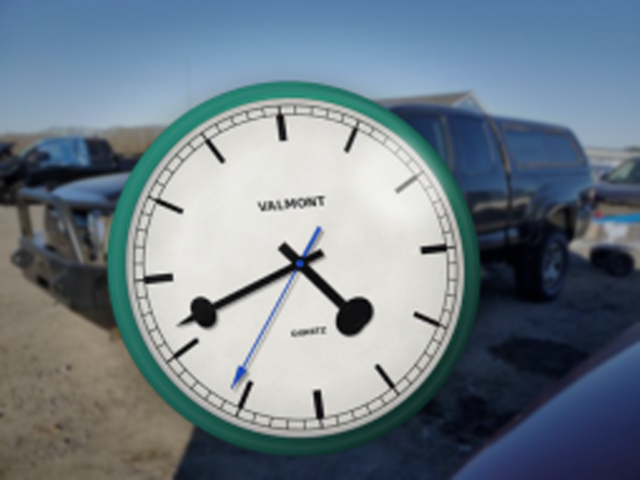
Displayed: 4 h 41 min 36 s
